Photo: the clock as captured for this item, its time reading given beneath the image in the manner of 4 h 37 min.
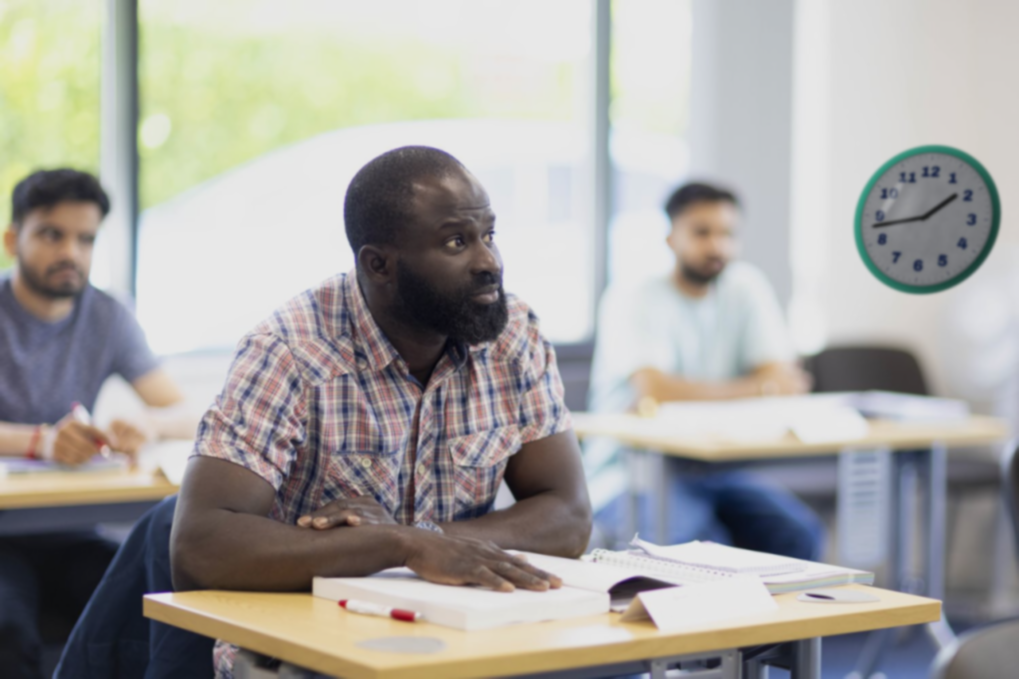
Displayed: 1 h 43 min
